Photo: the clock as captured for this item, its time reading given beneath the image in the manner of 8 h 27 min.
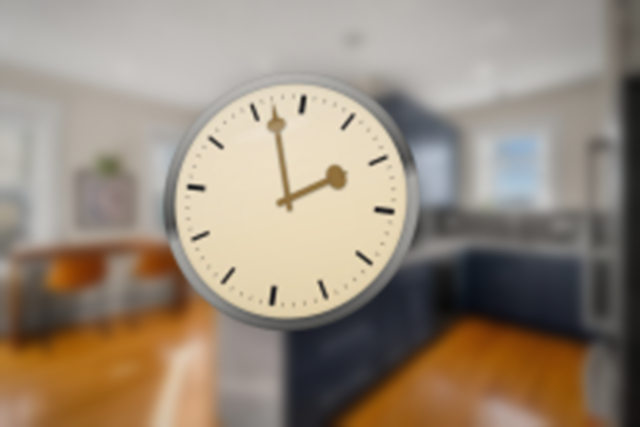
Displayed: 1 h 57 min
